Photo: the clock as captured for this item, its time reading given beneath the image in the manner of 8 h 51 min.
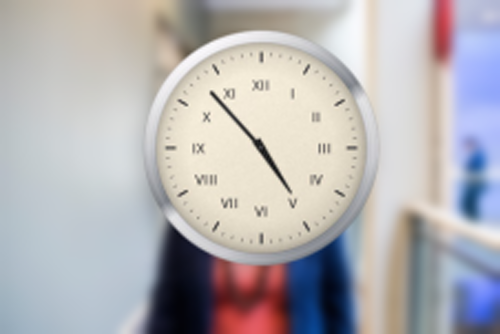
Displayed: 4 h 53 min
